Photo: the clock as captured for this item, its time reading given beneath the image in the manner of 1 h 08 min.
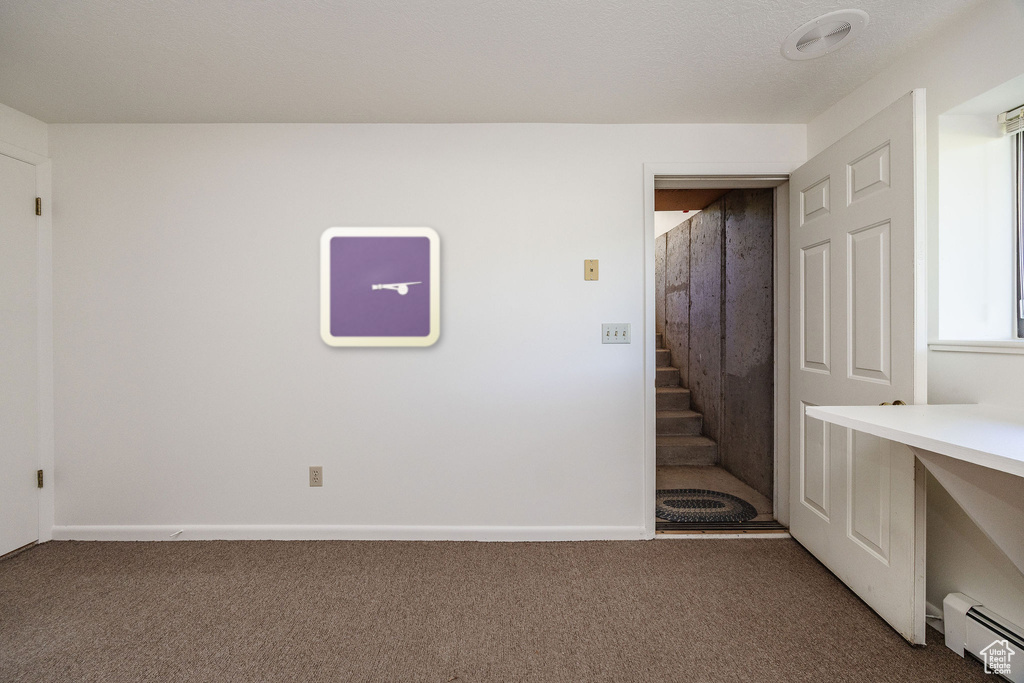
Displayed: 3 h 14 min
